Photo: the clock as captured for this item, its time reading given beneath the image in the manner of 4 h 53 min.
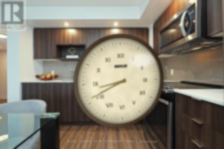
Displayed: 8 h 41 min
